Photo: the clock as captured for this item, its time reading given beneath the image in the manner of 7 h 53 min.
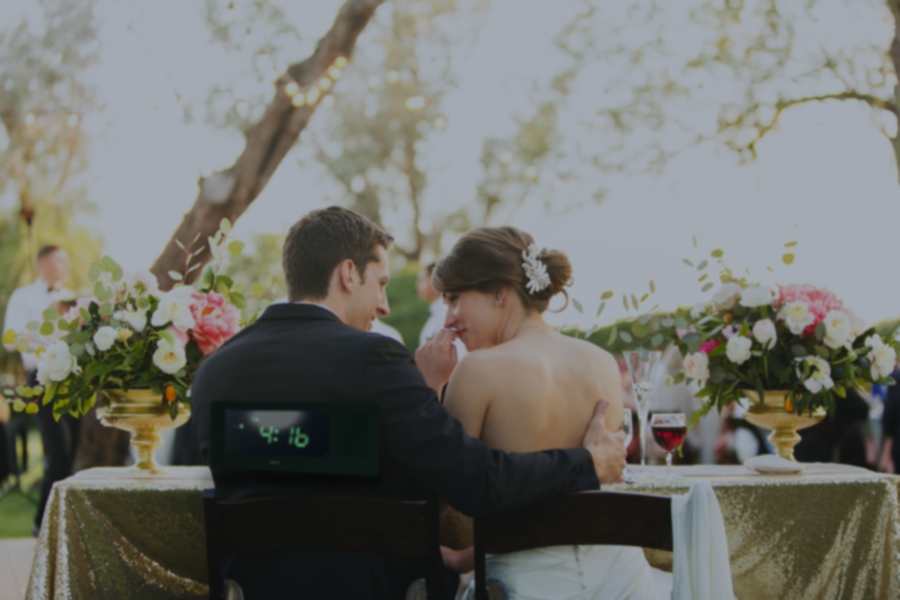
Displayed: 4 h 16 min
